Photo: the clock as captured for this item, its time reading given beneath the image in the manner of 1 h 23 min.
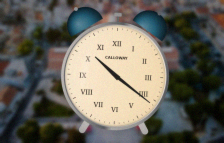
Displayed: 10 h 21 min
